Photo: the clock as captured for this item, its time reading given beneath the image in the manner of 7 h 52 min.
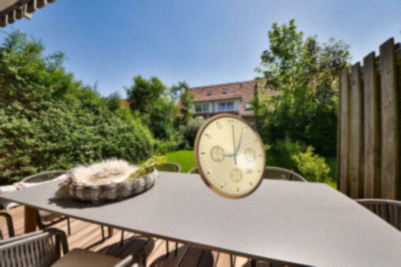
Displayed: 9 h 04 min
